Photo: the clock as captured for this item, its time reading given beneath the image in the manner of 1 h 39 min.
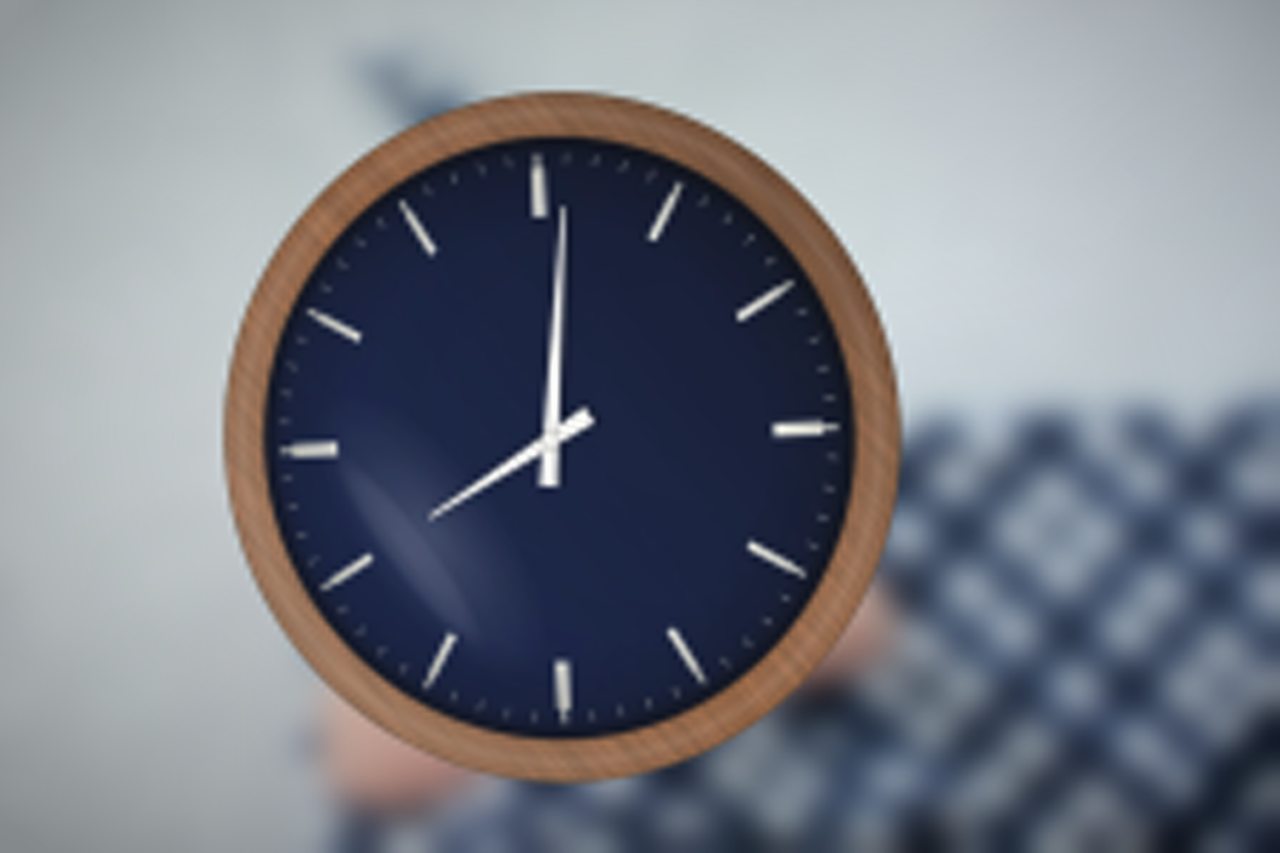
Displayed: 8 h 01 min
